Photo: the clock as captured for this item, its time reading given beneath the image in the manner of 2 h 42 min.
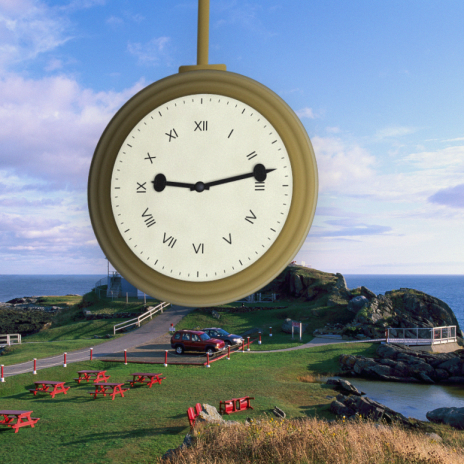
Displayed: 9 h 13 min
